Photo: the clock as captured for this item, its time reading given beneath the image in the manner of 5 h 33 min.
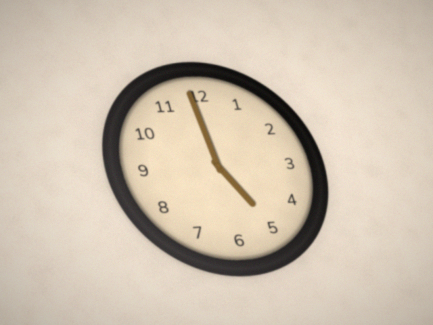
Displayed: 4 h 59 min
